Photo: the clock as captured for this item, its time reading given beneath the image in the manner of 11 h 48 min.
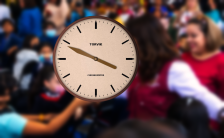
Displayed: 3 h 49 min
